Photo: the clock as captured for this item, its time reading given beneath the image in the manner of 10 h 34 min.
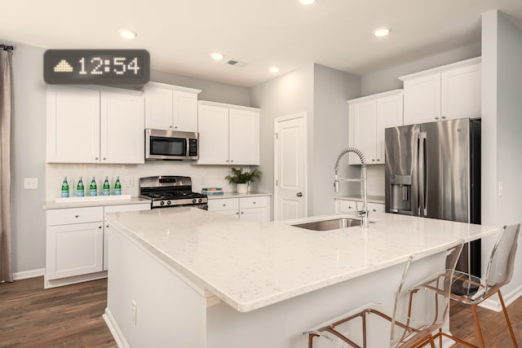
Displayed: 12 h 54 min
